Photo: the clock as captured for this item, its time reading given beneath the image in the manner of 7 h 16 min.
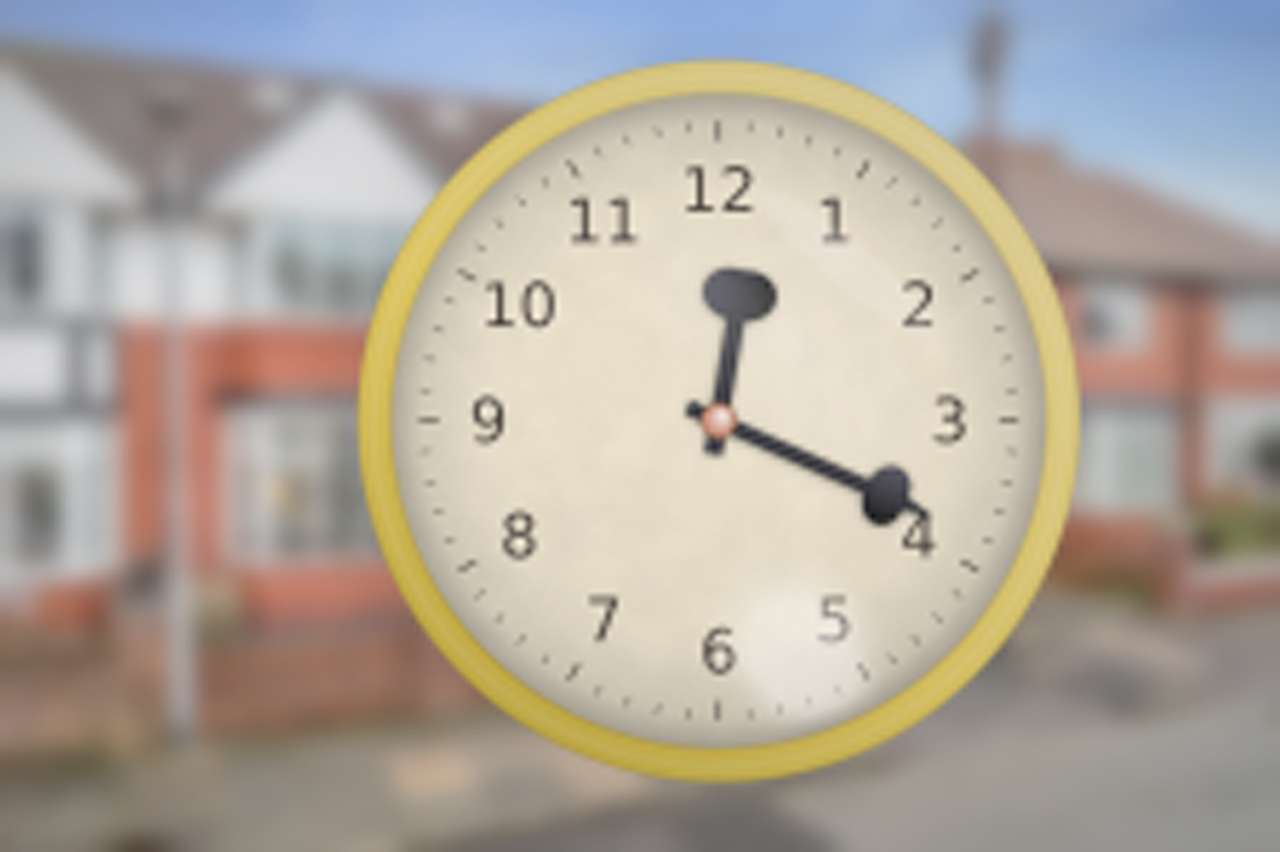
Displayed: 12 h 19 min
